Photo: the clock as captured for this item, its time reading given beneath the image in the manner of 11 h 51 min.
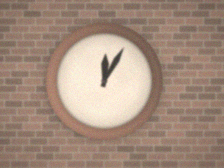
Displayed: 12 h 05 min
